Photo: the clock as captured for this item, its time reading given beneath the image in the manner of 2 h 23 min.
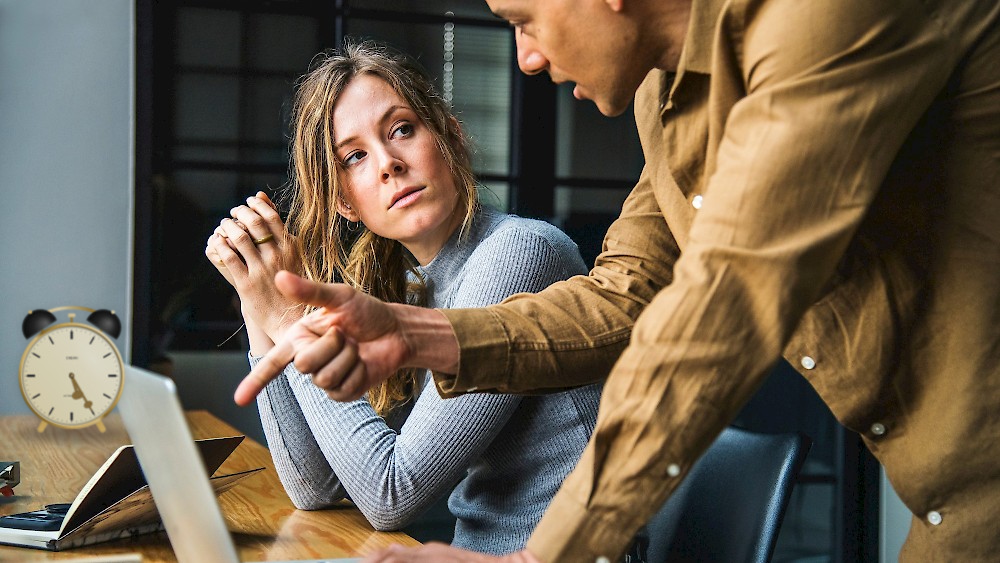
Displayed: 5 h 25 min
